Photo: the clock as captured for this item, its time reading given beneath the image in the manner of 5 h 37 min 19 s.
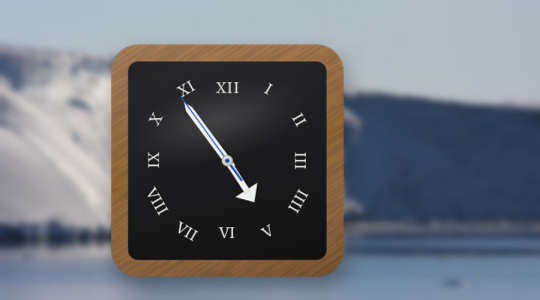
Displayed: 4 h 53 min 54 s
